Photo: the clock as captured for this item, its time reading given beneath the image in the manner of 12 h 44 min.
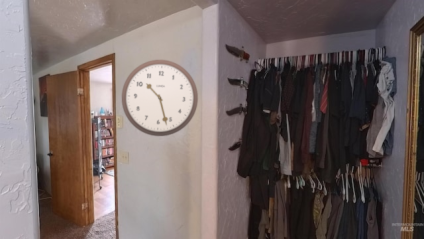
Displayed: 10 h 27 min
